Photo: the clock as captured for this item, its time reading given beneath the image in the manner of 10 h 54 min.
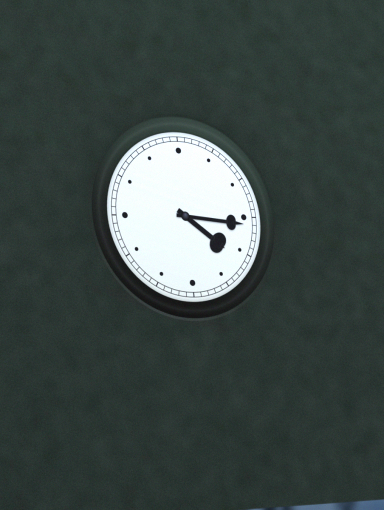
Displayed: 4 h 16 min
